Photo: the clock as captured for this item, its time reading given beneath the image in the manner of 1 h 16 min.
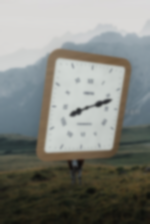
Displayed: 8 h 12 min
